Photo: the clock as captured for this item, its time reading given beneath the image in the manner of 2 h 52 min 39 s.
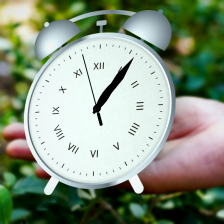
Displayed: 1 h 05 min 57 s
